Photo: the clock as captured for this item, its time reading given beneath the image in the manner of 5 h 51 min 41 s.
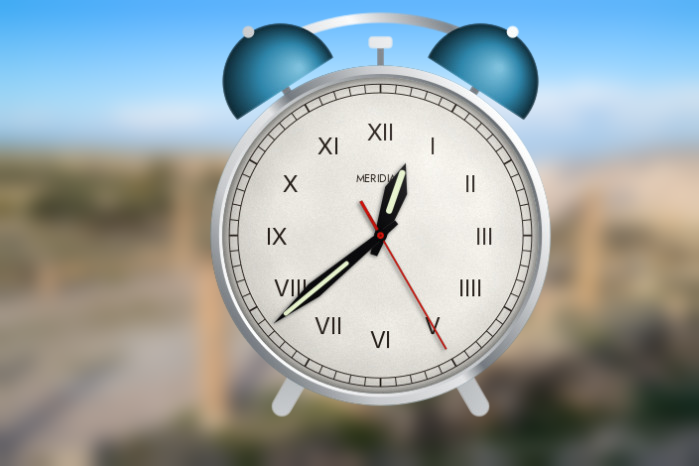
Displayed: 12 h 38 min 25 s
